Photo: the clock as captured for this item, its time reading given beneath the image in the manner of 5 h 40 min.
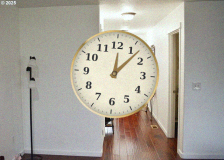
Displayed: 12 h 07 min
